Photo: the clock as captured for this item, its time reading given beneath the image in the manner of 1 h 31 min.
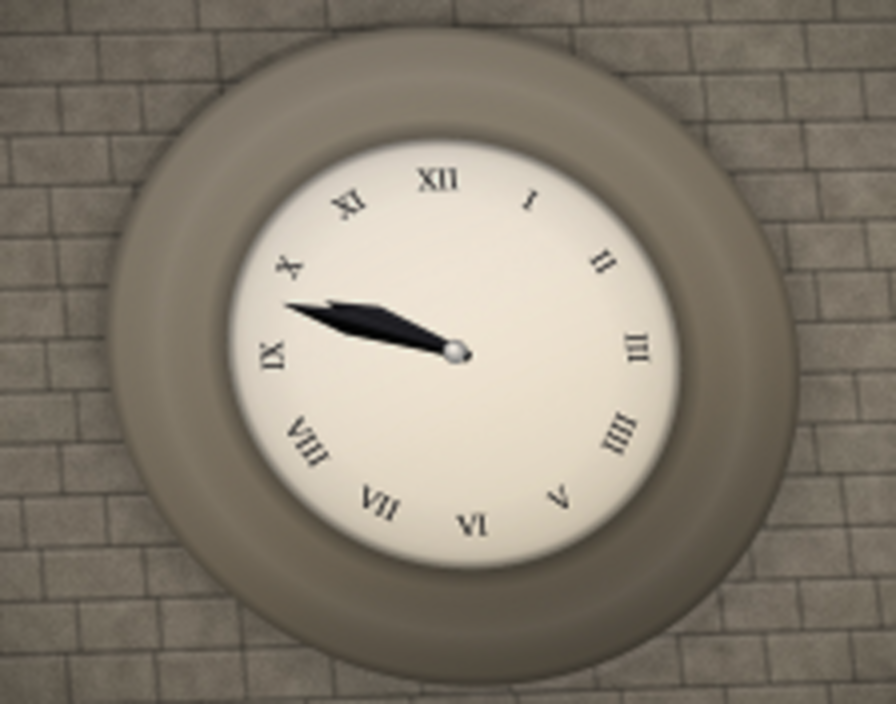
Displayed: 9 h 48 min
